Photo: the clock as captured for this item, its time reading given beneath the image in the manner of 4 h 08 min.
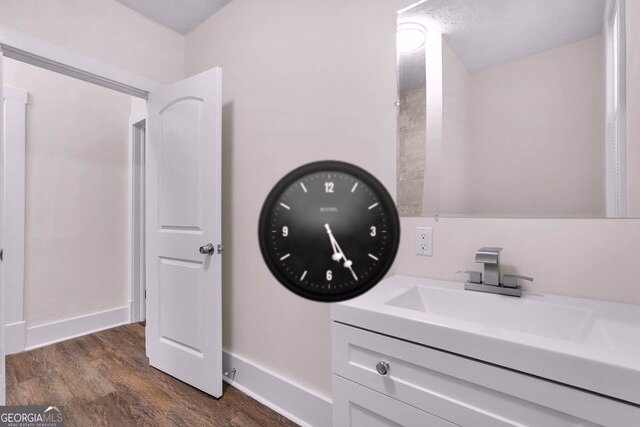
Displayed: 5 h 25 min
